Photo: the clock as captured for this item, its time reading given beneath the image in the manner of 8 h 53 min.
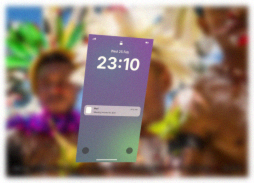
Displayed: 23 h 10 min
